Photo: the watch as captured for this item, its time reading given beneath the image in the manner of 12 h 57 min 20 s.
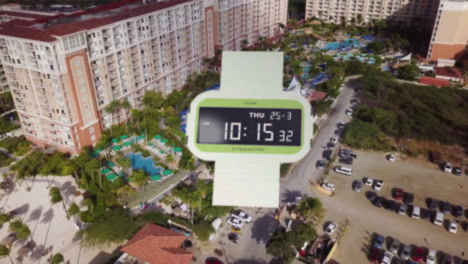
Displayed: 10 h 15 min 32 s
